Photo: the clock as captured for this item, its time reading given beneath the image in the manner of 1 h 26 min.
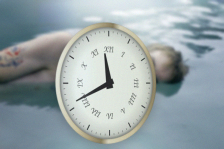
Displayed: 11 h 41 min
